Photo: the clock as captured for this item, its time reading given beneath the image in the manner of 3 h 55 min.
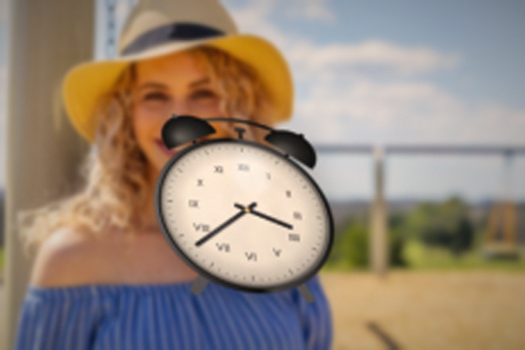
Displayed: 3 h 38 min
